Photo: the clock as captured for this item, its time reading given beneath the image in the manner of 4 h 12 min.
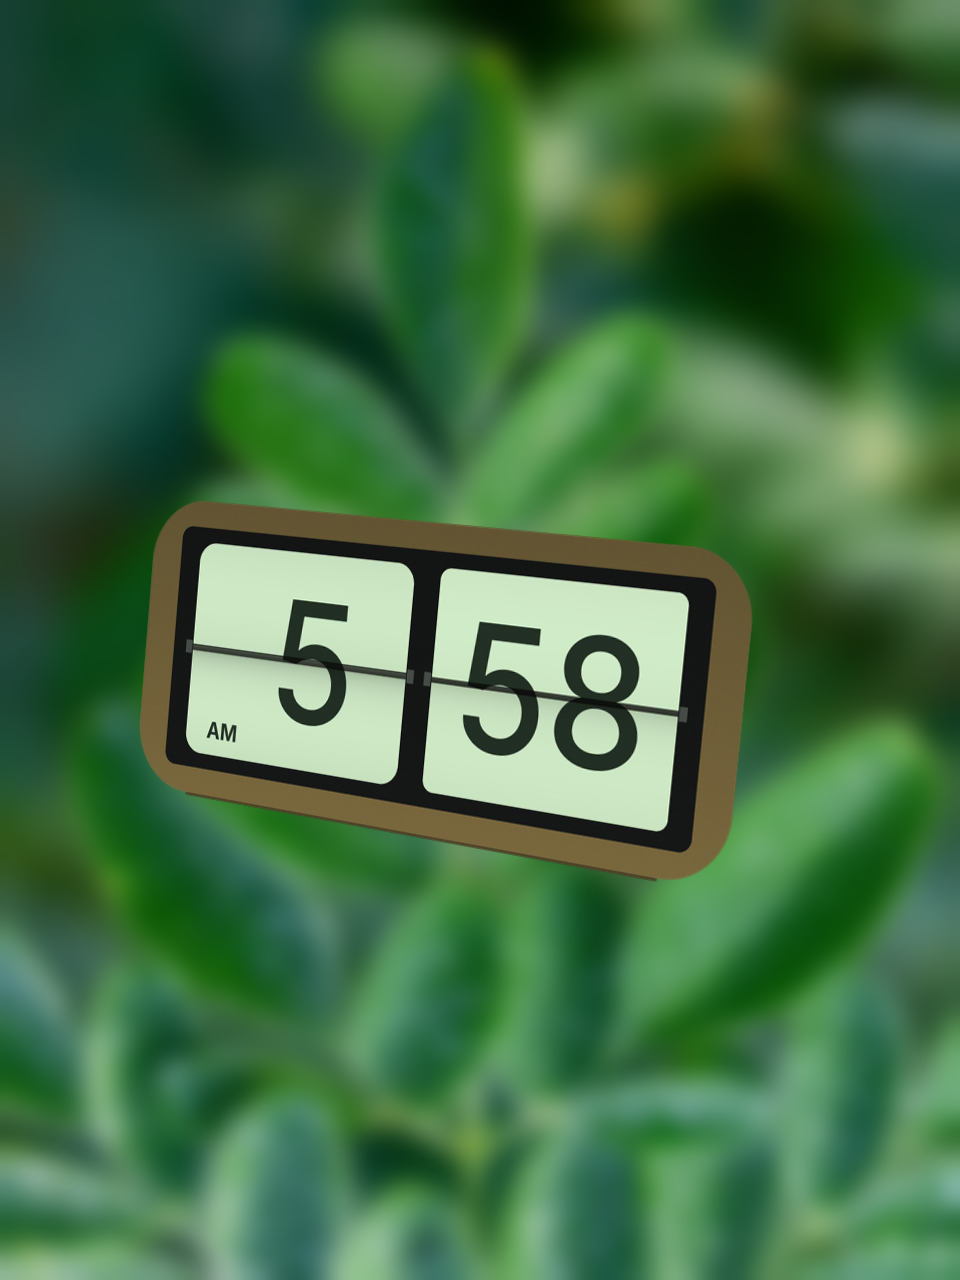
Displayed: 5 h 58 min
